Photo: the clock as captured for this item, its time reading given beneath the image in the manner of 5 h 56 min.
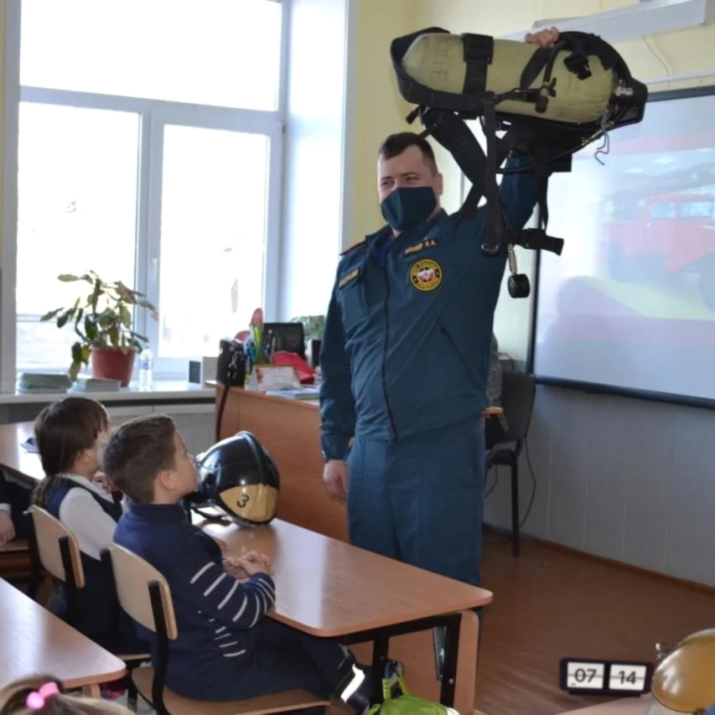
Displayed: 7 h 14 min
